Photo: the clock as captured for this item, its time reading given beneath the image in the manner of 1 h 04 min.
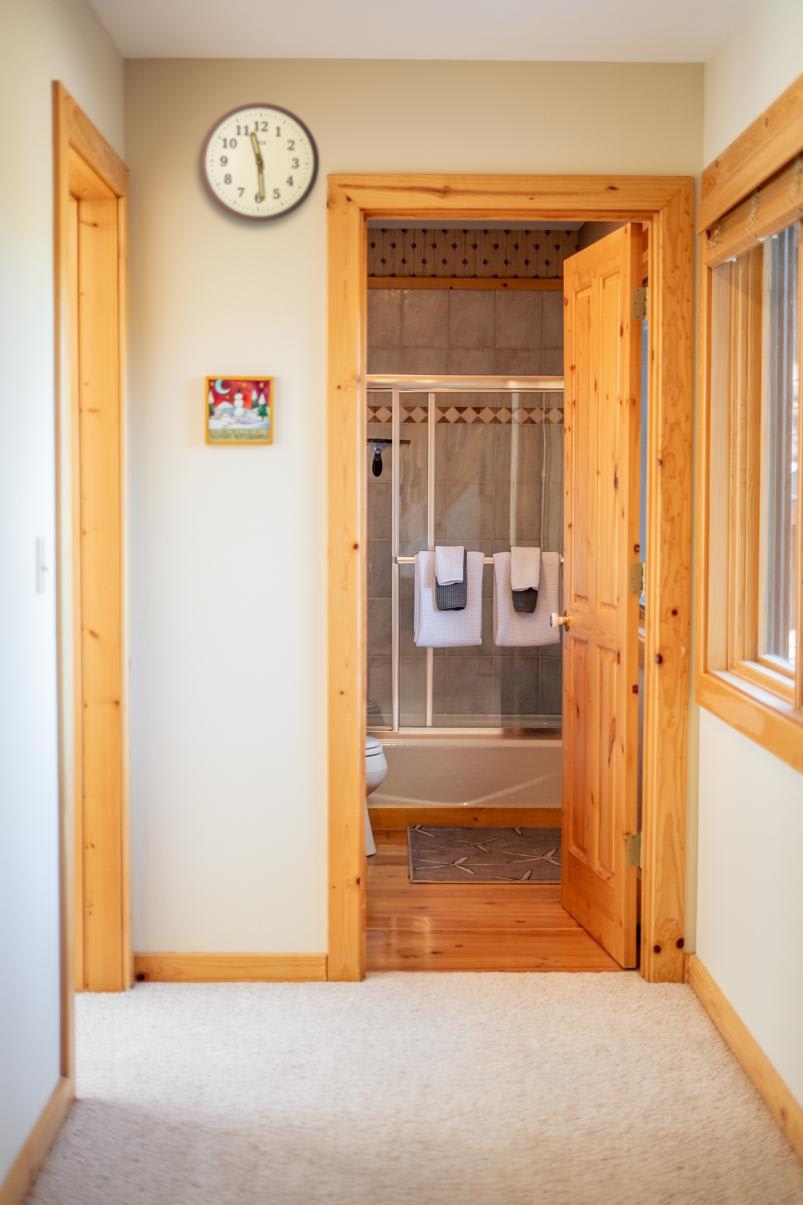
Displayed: 11 h 29 min
